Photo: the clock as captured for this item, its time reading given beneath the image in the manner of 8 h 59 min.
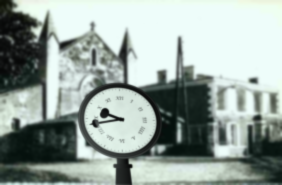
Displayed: 9 h 43 min
